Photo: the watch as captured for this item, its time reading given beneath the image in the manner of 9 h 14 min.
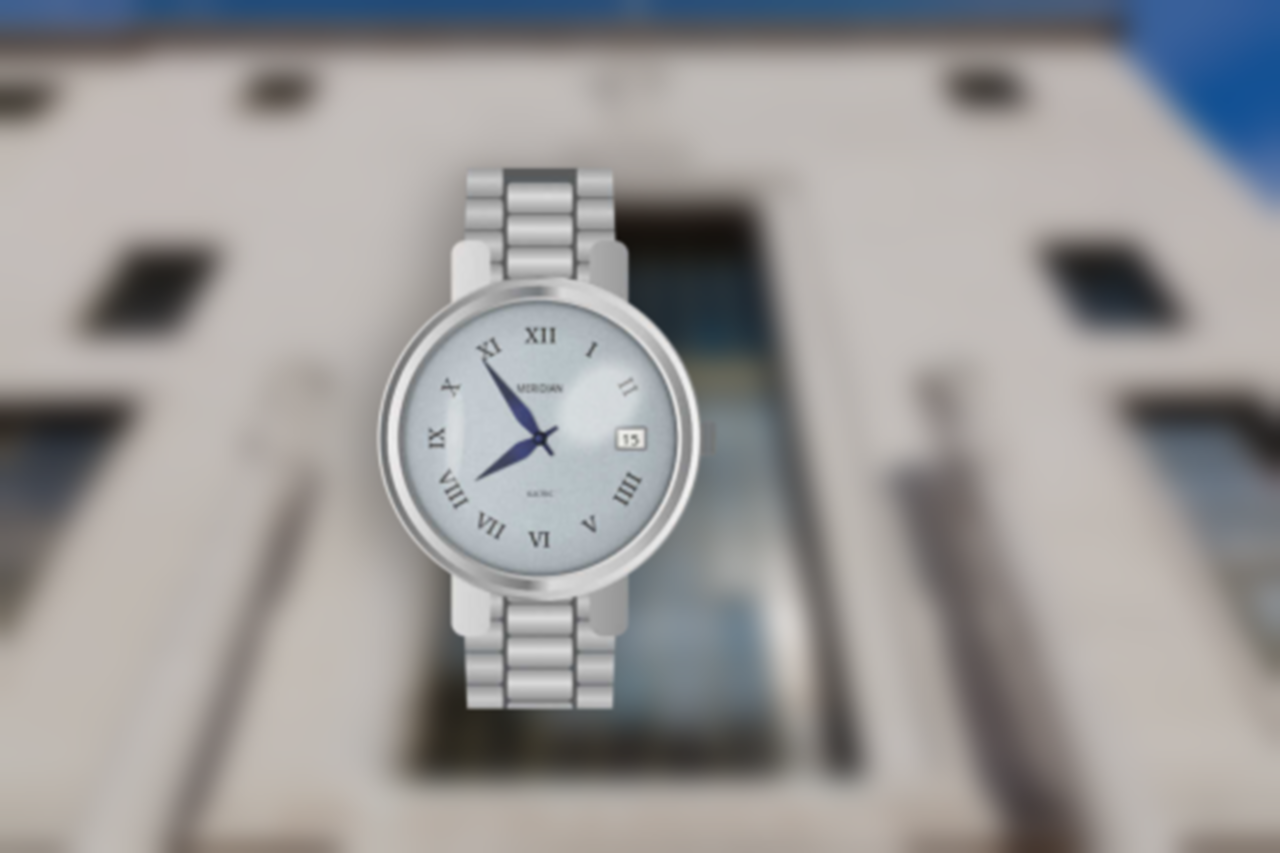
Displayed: 7 h 54 min
